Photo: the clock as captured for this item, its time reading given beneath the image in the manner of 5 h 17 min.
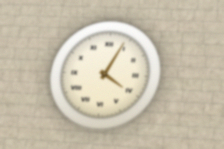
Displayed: 4 h 04 min
